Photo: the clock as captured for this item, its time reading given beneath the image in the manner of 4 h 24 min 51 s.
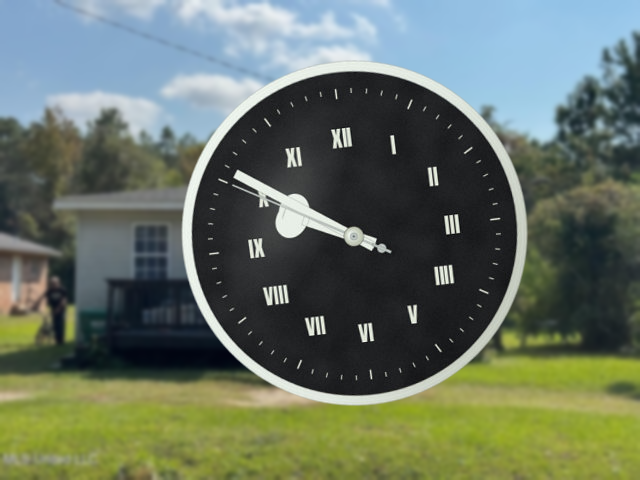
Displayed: 9 h 50 min 50 s
